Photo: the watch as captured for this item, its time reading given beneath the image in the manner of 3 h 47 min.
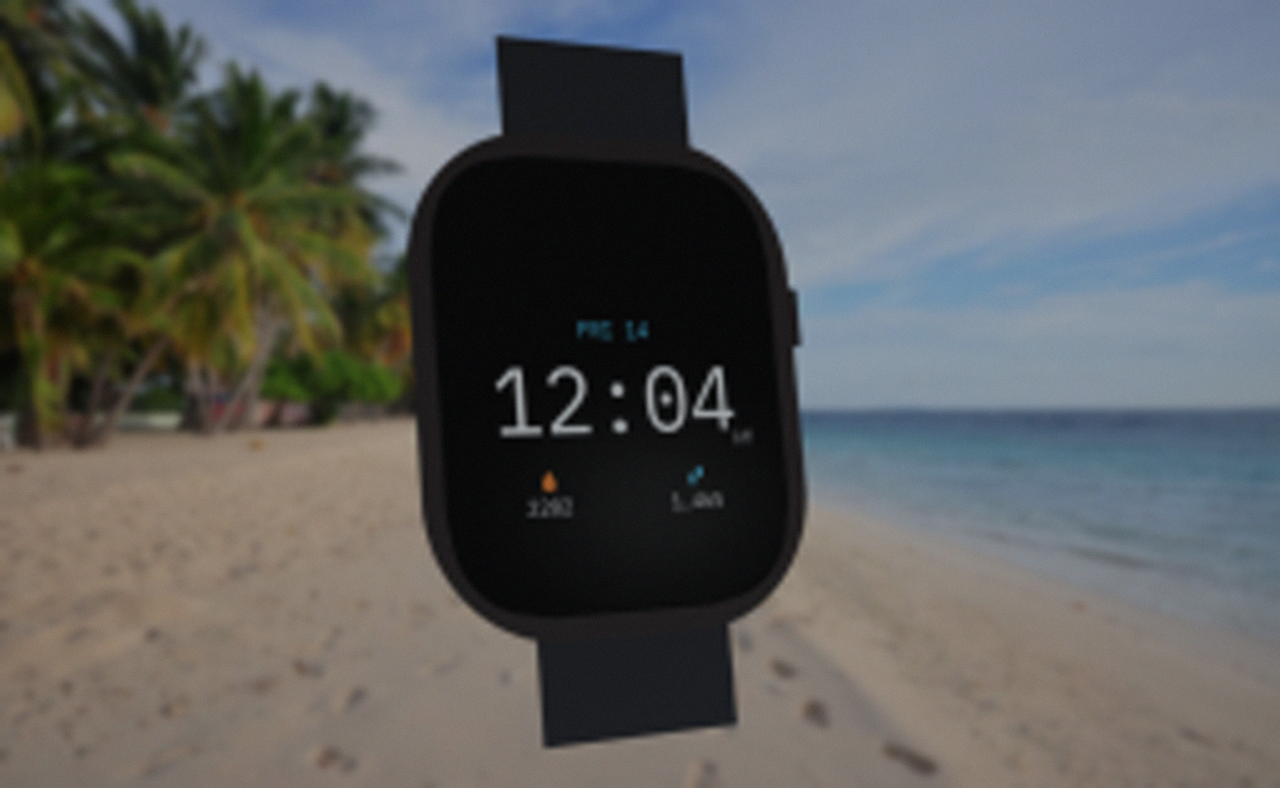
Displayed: 12 h 04 min
